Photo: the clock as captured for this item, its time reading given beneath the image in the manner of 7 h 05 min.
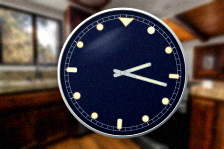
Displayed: 2 h 17 min
